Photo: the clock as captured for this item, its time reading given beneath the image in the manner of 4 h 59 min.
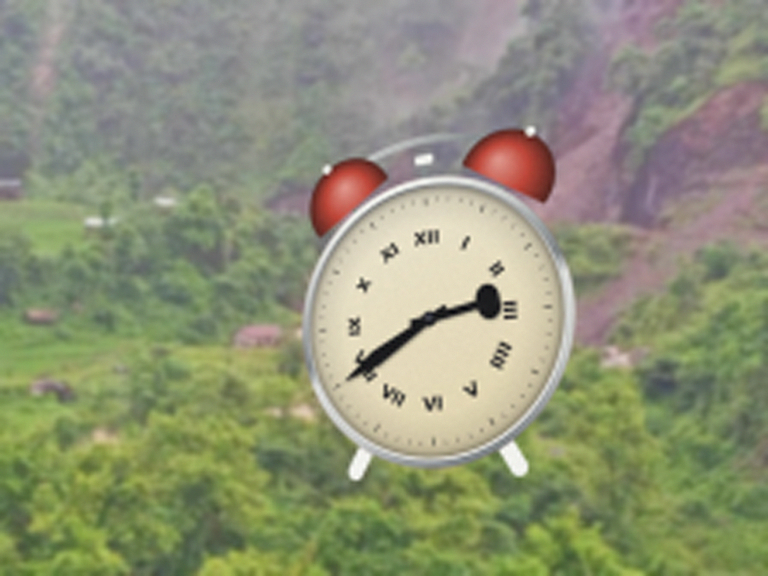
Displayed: 2 h 40 min
